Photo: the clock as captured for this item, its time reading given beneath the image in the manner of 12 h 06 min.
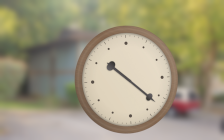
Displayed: 10 h 22 min
